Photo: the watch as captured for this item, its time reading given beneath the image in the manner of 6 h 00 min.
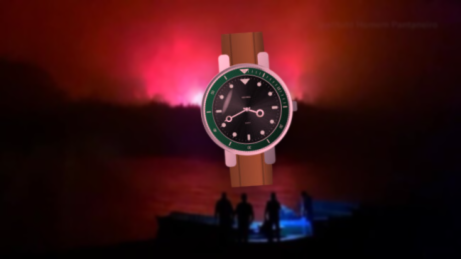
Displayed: 3 h 41 min
